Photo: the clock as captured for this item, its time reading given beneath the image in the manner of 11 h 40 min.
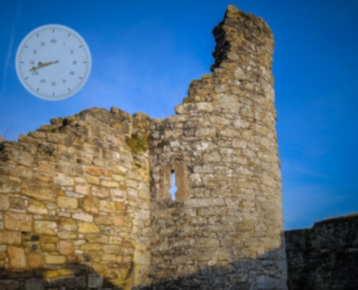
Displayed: 8 h 42 min
